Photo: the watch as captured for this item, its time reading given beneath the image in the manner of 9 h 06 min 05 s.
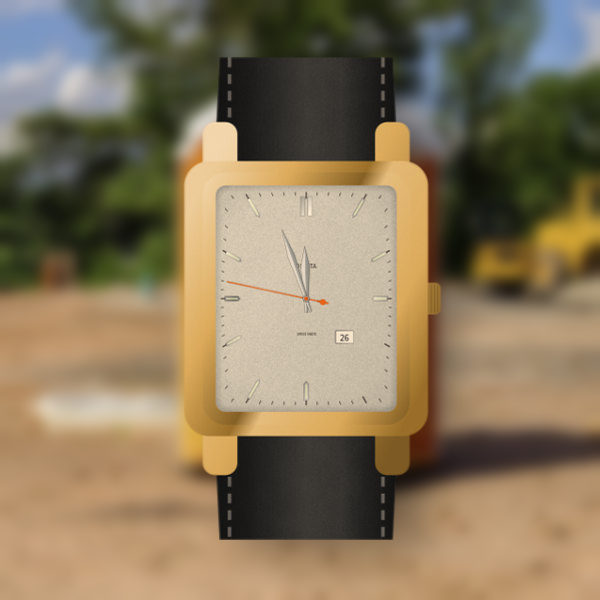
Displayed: 11 h 56 min 47 s
